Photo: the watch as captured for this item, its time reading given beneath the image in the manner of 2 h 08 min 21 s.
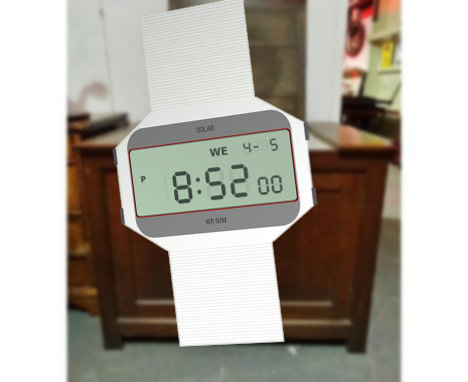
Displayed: 8 h 52 min 00 s
